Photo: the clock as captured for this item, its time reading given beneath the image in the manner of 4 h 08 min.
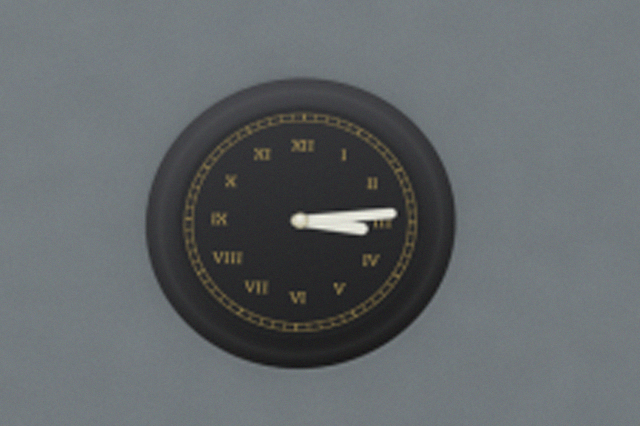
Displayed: 3 h 14 min
